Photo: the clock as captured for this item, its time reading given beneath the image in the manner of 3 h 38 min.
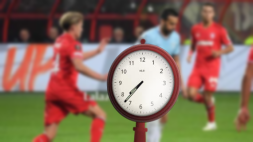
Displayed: 7 h 37 min
